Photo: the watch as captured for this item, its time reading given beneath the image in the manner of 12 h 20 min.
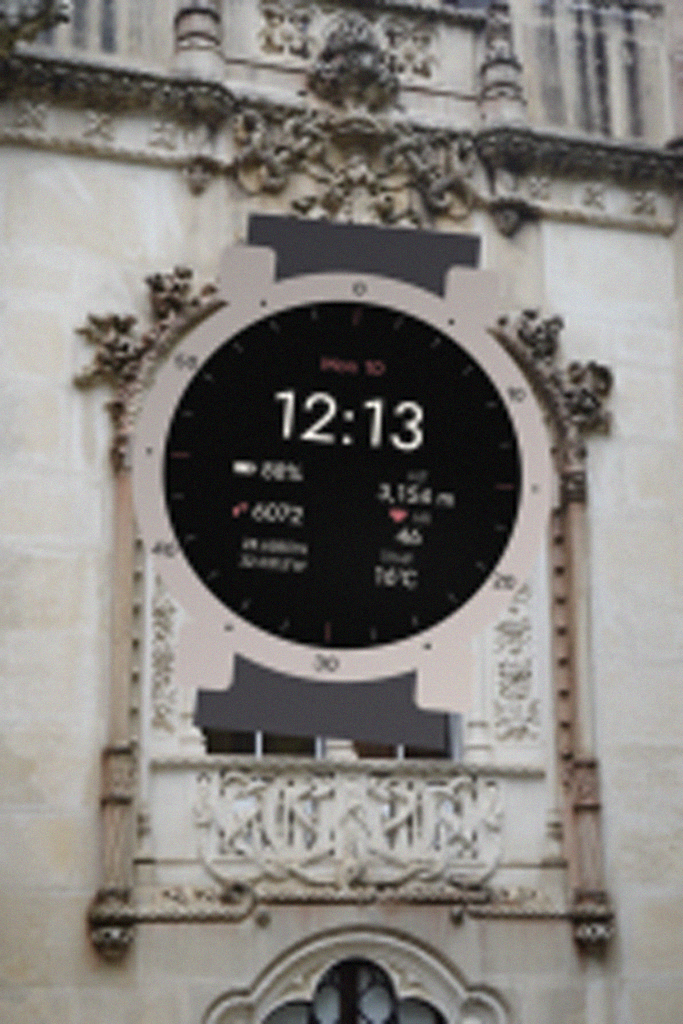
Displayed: 12 h 13 min
